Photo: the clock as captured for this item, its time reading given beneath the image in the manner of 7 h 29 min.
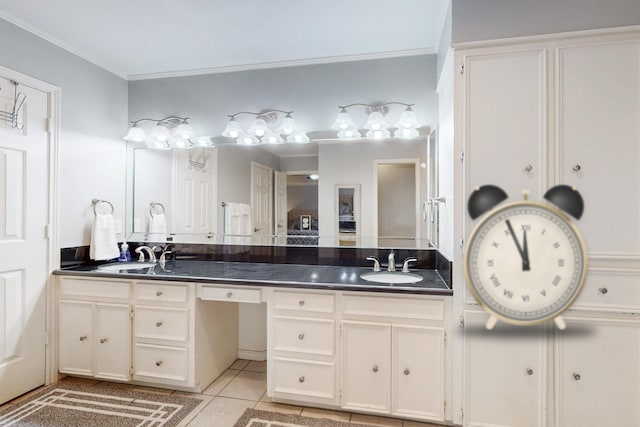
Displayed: 11 h 56 min
